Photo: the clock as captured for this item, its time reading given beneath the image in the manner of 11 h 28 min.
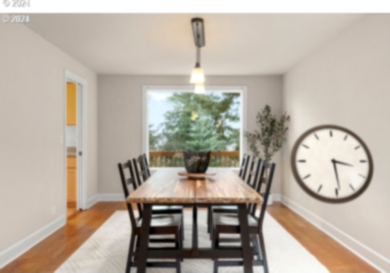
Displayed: 3 h 29 min
